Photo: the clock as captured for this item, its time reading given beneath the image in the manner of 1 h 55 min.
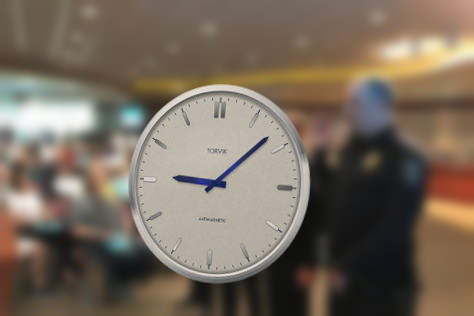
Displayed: 9 h 08 min
